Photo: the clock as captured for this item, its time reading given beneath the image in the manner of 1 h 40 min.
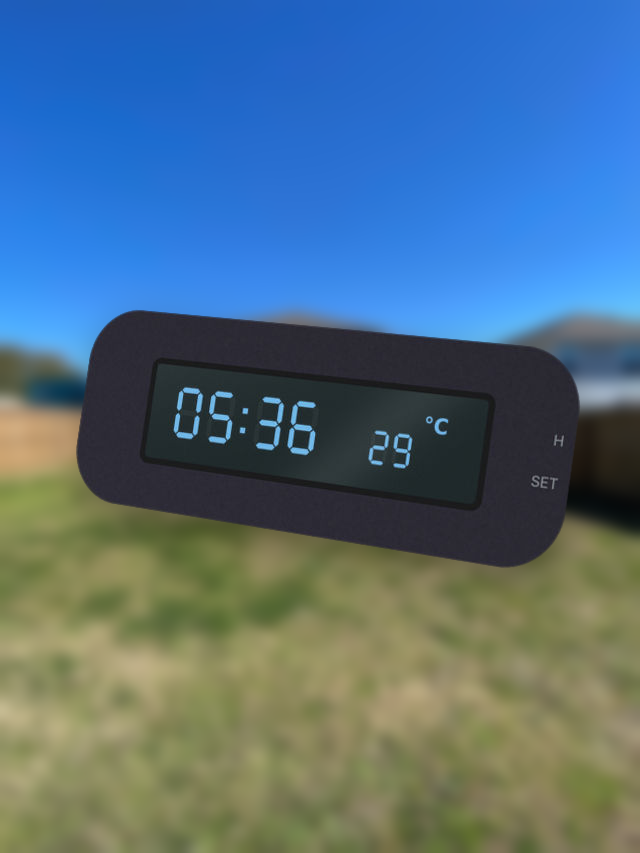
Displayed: 5 h 36 min
